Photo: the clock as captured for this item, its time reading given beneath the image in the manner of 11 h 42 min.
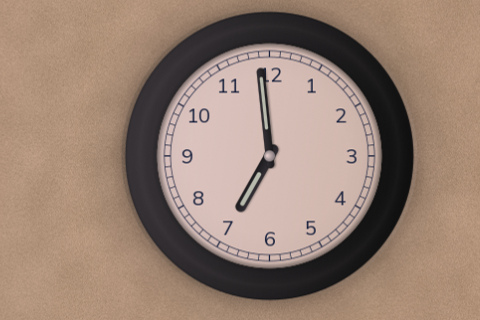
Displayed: 6 h 59 min
